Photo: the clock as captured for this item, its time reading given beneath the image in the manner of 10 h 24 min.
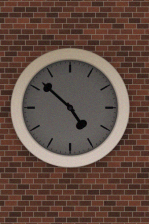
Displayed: 4 h 52 min
